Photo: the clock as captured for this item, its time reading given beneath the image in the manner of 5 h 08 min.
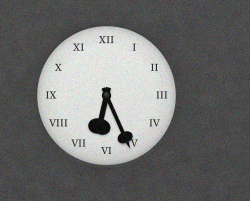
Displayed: 6 h 26 min
